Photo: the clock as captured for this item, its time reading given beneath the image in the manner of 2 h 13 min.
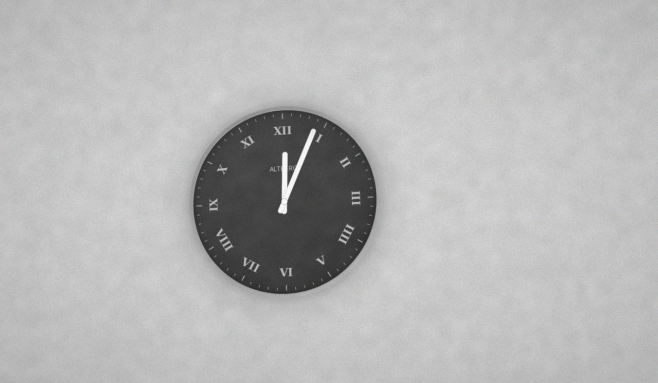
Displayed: 12 h 04 min
